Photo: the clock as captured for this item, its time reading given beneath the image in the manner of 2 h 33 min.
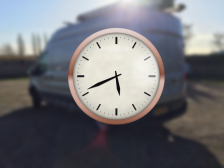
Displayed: 5 h 41 min
